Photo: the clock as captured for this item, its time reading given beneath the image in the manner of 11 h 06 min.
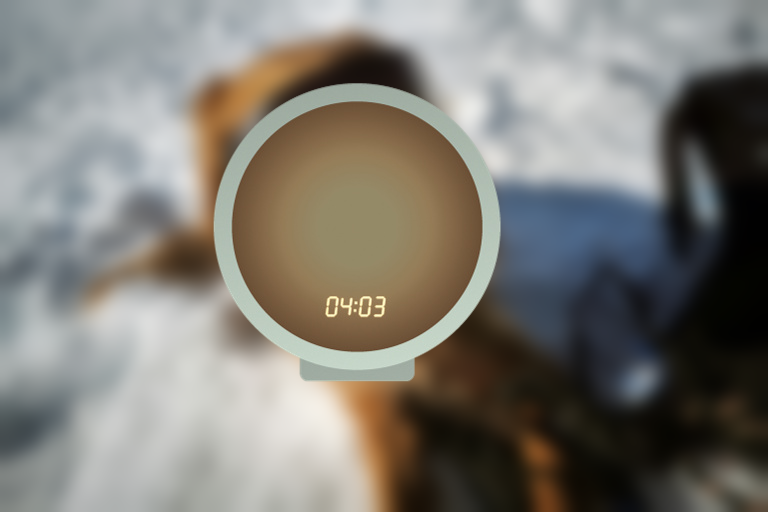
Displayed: 4 h 03 min
